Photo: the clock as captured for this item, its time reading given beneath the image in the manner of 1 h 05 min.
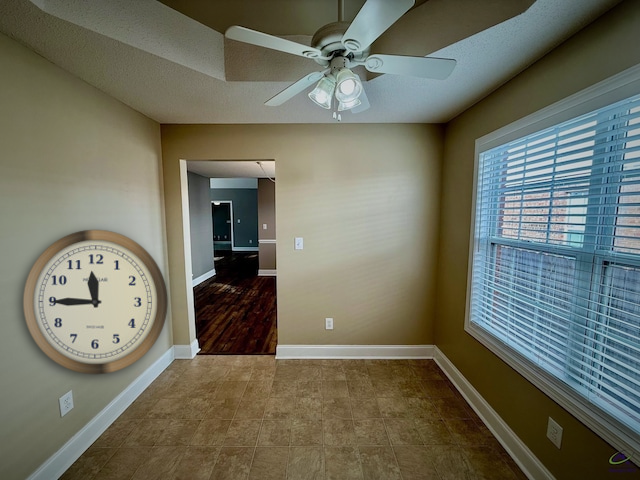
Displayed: 11 h 45 min
